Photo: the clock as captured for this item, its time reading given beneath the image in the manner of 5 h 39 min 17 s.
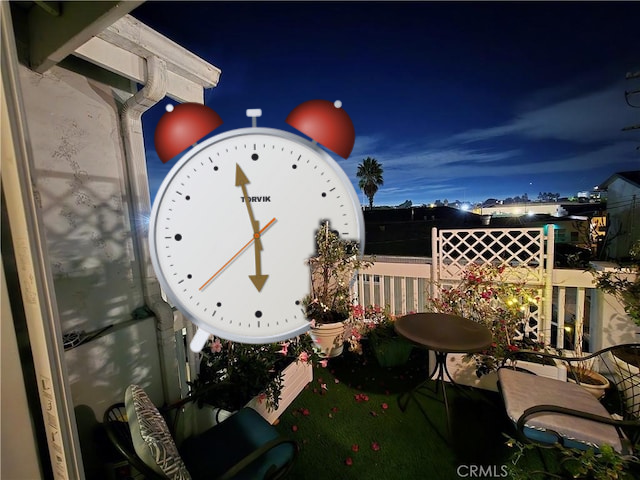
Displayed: 5 h 57 min 38 s
